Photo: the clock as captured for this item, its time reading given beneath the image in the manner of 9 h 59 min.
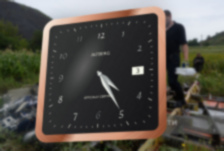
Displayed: 4 h 25 min
